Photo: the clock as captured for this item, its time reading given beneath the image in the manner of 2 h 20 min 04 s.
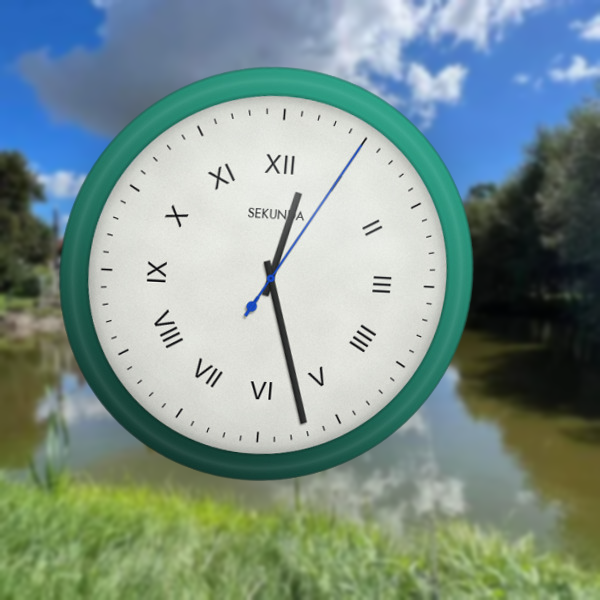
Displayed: 12 h 27 min 05 s
